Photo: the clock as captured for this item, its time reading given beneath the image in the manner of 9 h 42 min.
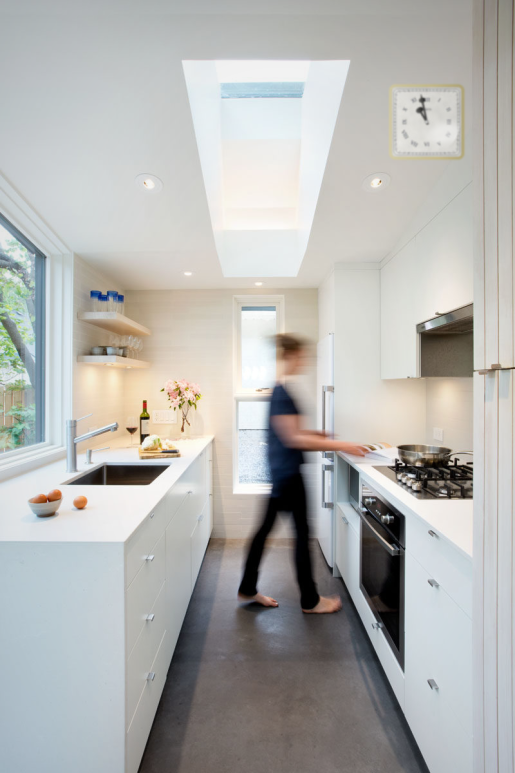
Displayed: 10 h 58 min
